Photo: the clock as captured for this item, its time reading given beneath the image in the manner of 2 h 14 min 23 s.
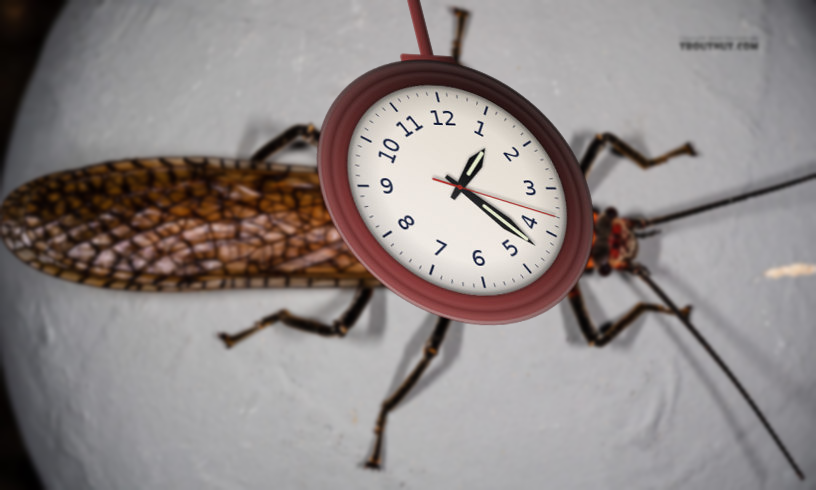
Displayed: 1 h 22 min 18 s
